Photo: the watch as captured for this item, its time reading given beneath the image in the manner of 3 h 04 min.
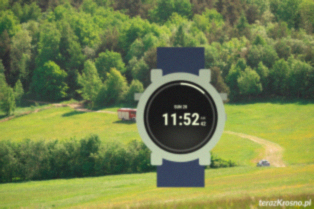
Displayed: 11 h 52 min
